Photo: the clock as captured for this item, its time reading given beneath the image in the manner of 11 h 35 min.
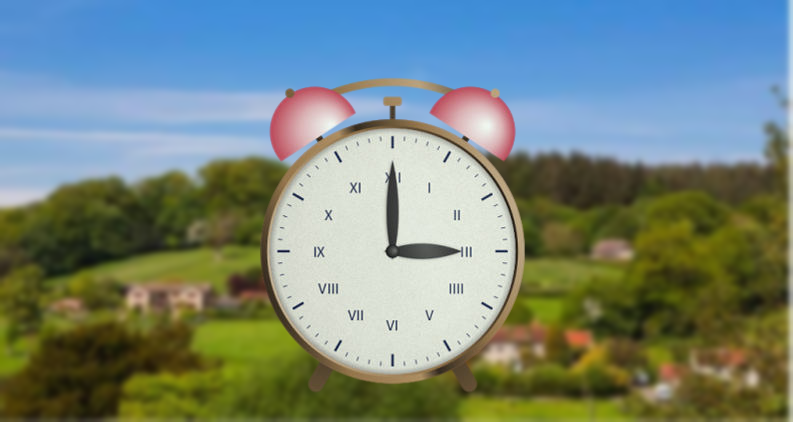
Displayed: 3 h 00 min
